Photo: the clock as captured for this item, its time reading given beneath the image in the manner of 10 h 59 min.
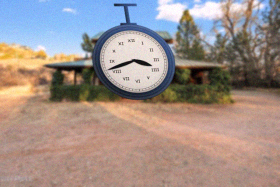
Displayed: 3 h 42 min
